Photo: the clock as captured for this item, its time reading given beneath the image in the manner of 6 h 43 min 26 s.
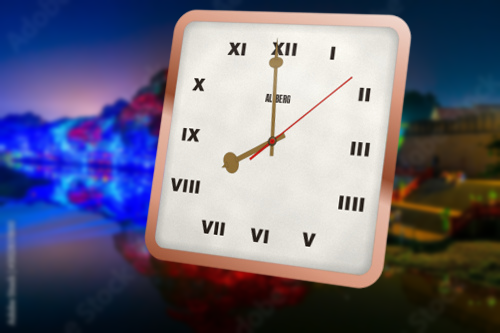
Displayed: 7 h 59 min 08 s
